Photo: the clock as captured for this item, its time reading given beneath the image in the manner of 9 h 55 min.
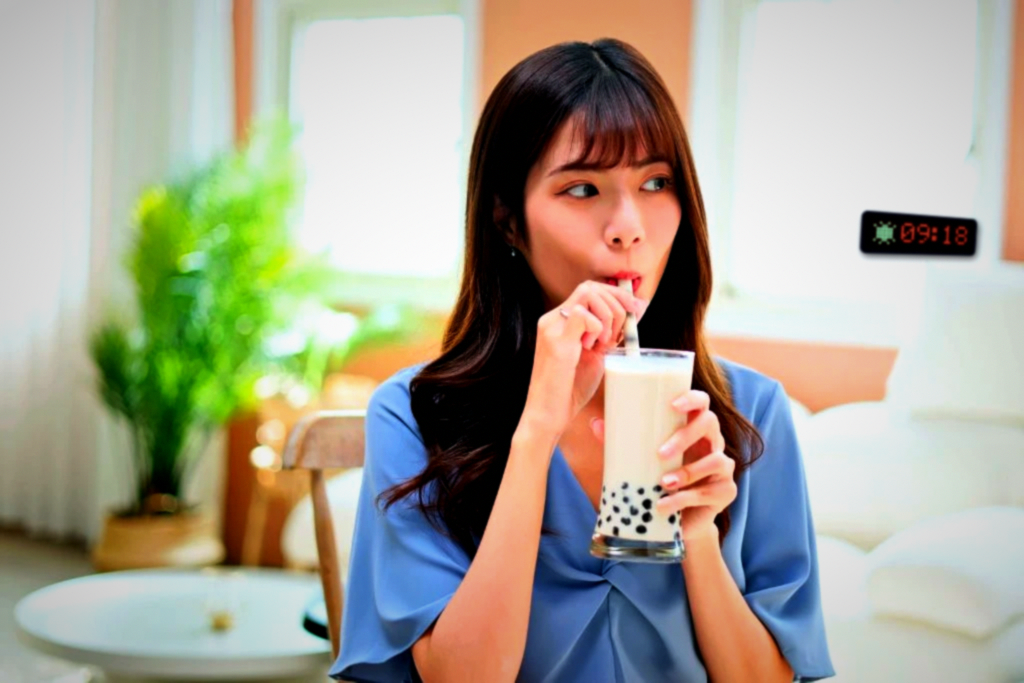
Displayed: 9 h 18 min
